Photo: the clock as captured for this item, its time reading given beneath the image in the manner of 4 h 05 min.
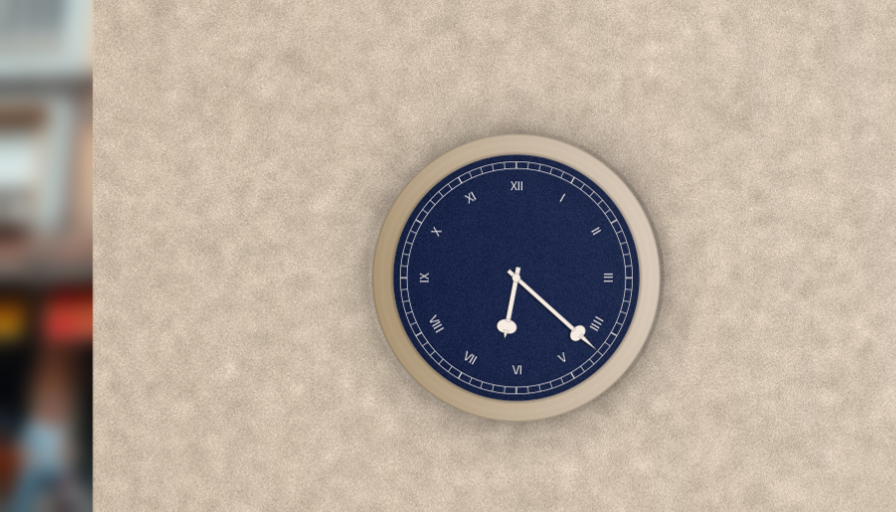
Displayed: 6 h 22 min
